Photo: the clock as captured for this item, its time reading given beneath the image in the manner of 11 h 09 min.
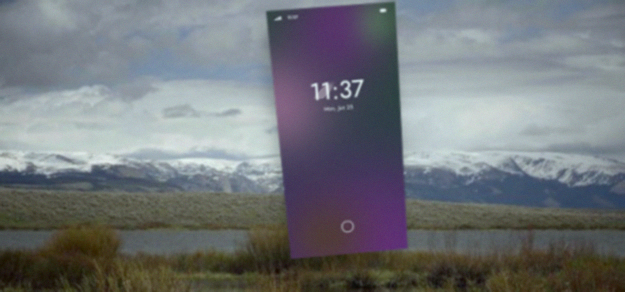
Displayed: 11 h 37 min
